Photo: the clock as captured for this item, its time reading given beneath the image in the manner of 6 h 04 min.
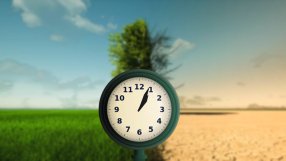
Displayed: 1 h 04 min
